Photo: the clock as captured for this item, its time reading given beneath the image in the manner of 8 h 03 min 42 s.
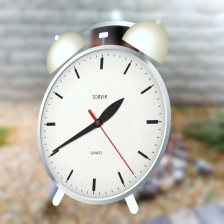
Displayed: 1 h 40 min 23 s
